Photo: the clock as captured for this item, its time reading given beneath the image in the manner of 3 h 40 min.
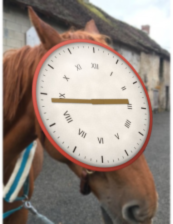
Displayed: 2 h 44 min
